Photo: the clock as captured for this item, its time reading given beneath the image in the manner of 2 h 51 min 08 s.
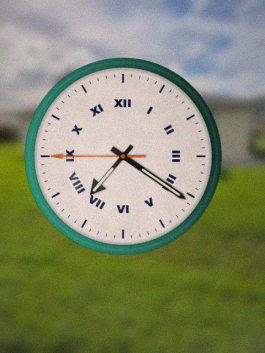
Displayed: 7 h 20 min 45 s
